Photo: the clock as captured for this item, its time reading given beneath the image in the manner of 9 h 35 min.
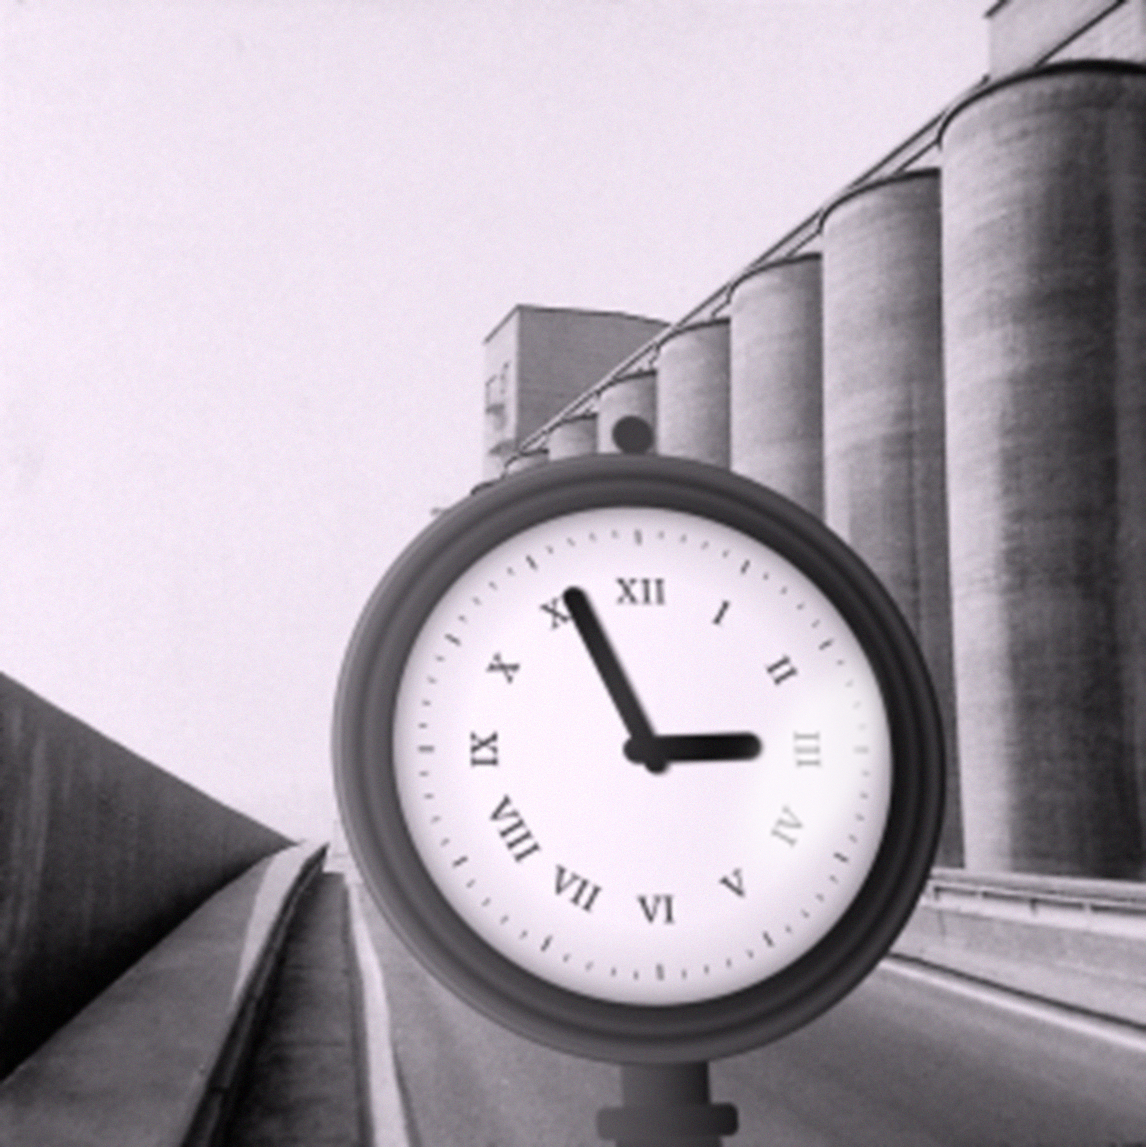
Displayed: 2 h 56 min
